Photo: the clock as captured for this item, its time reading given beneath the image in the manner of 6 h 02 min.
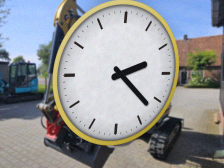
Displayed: 2 h 22 min
